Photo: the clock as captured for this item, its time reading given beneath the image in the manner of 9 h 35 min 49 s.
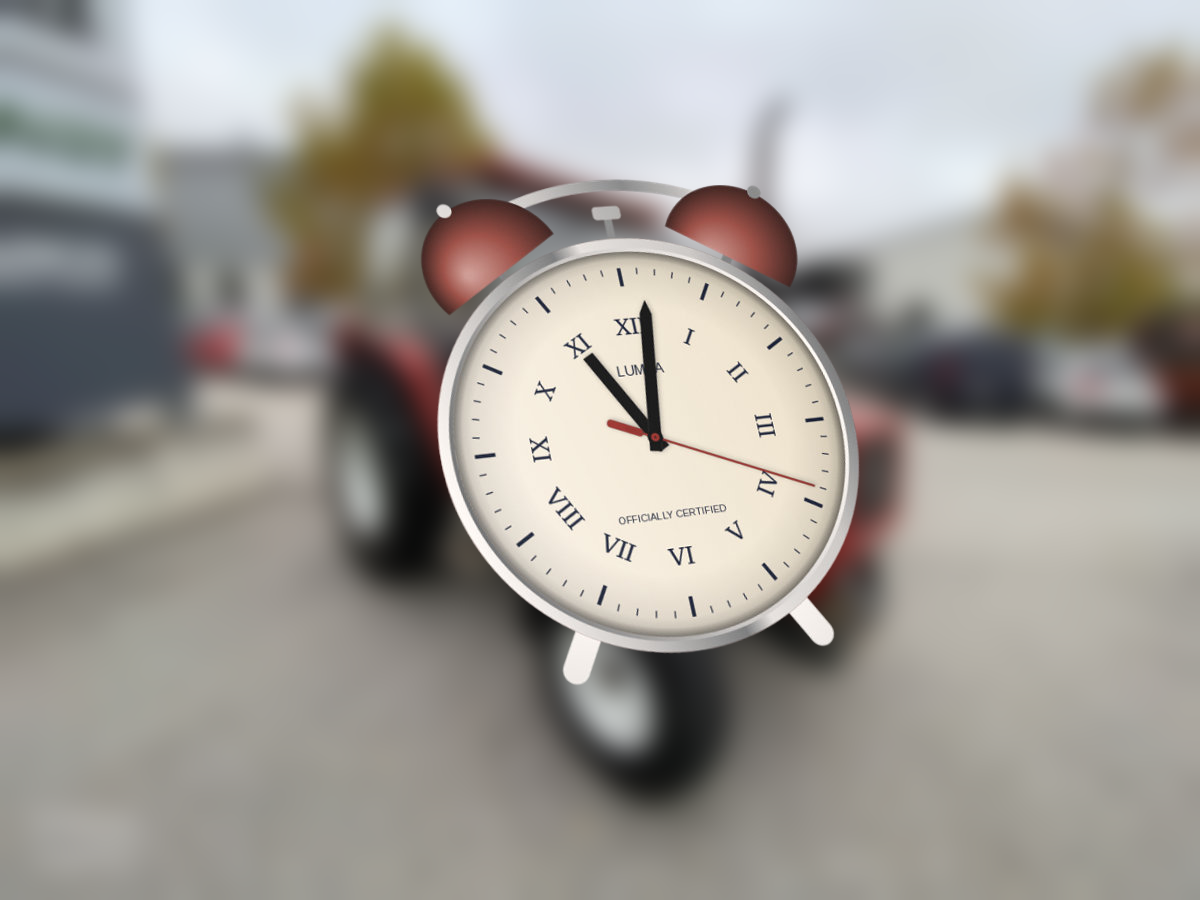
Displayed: 11 h 01 min 19 s
